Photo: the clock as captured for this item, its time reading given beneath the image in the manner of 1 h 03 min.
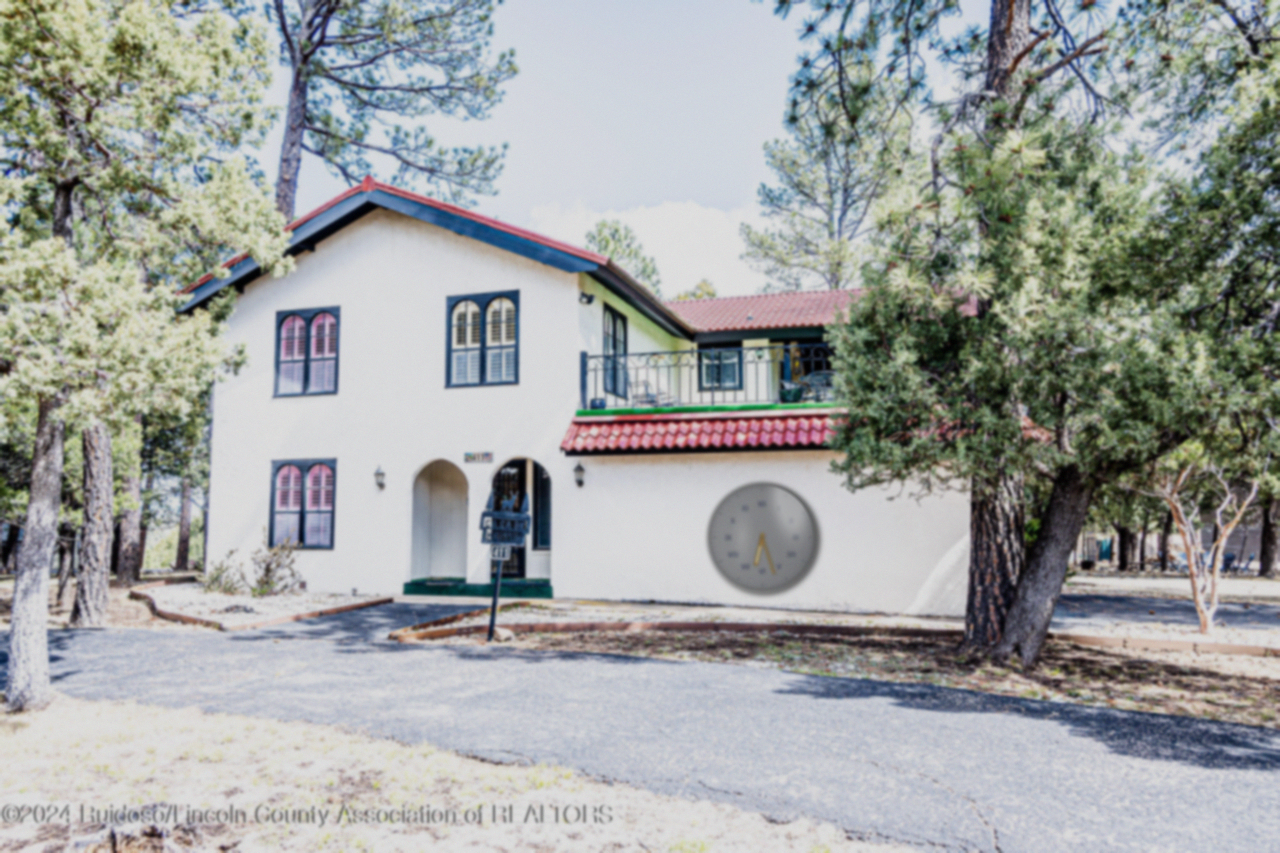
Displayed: 6 h 27 min
